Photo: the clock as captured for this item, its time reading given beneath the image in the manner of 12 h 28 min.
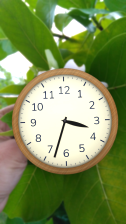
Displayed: 3 h 33 min
